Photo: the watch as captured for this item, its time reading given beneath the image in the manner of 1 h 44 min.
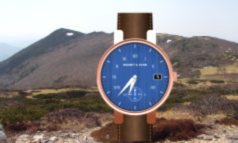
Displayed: 6 h 37 min
